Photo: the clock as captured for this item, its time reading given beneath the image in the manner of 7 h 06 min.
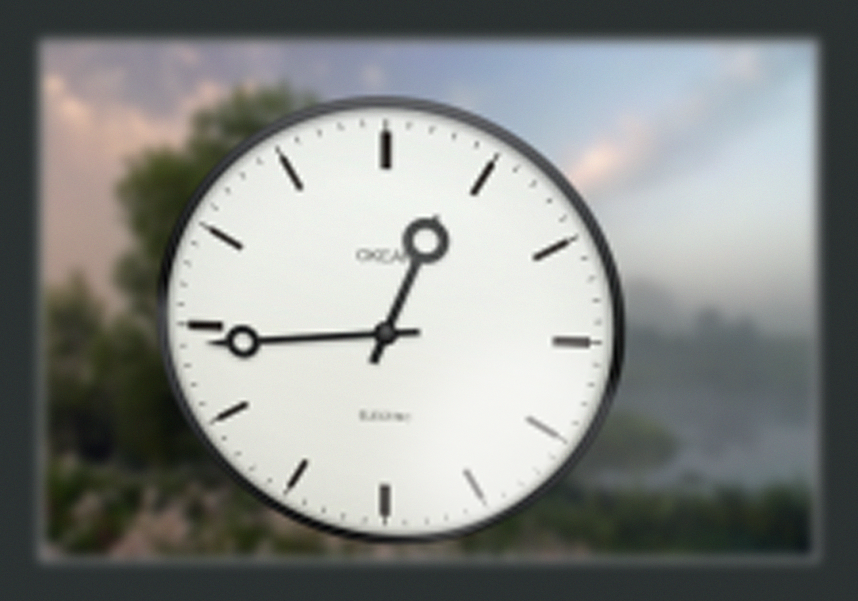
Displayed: 12 h 44 min
